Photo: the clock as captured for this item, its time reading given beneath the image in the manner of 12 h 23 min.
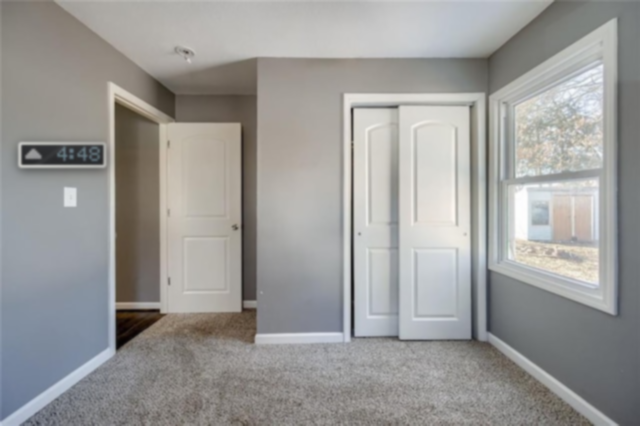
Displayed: 4 h 48 min
